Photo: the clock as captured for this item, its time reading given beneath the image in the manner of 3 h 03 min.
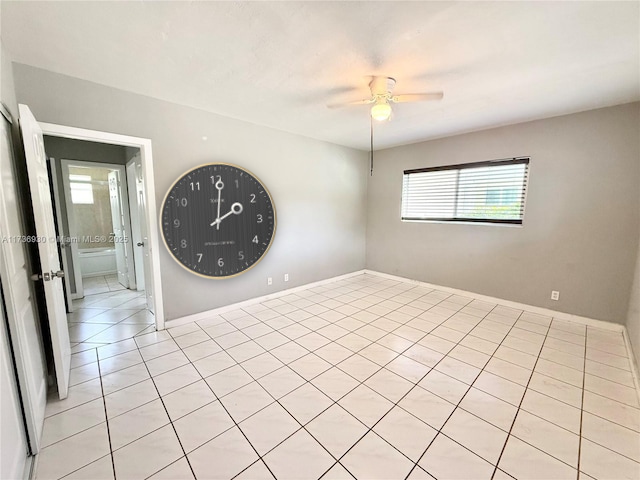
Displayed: 2 h 01 min
